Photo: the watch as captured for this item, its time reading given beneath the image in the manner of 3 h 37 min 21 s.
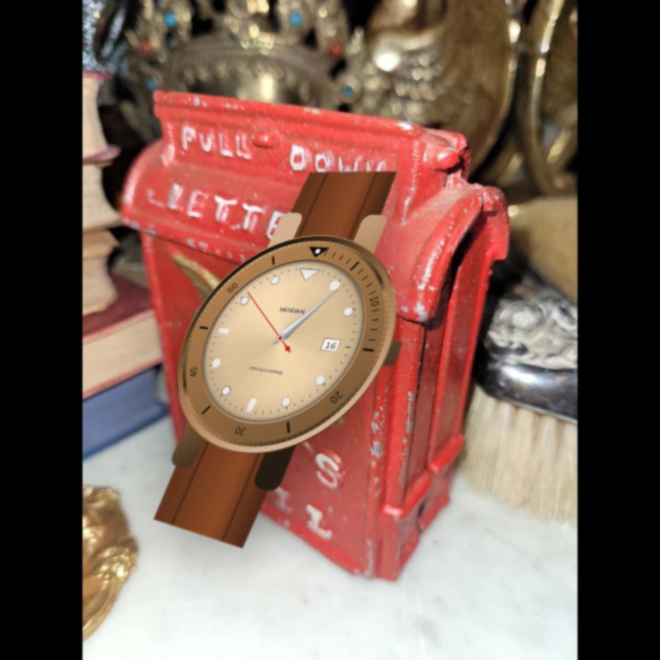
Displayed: 1 h 05 min 51 s
